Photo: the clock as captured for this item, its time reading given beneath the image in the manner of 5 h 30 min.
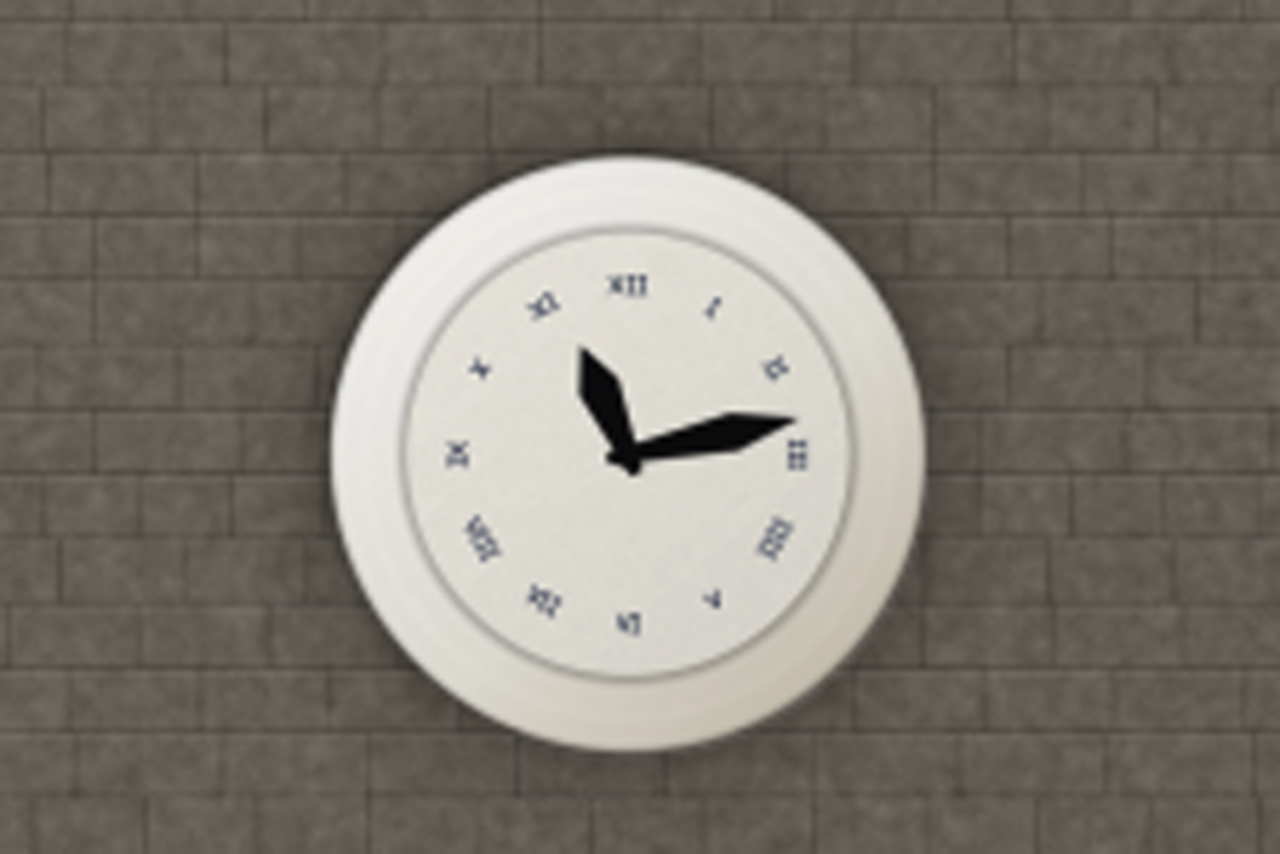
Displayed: 11 h 13 min
